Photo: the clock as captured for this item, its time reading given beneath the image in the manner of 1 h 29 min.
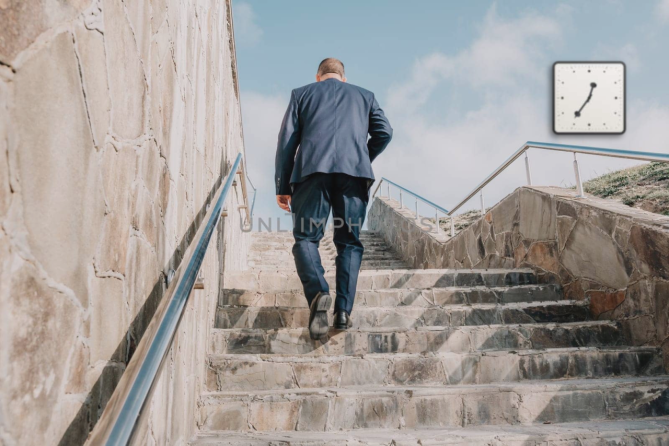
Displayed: 12 h 36 min
